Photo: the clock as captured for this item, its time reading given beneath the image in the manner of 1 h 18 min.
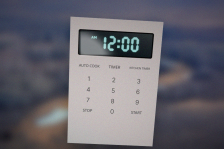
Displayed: 12 h 00 min
